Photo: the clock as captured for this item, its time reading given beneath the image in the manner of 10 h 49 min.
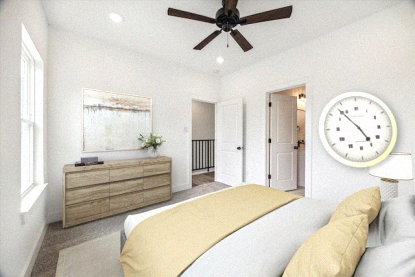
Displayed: 4 h 53 min
